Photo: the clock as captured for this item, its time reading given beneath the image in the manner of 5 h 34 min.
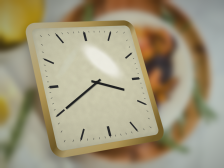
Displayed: 3 h 40 min
